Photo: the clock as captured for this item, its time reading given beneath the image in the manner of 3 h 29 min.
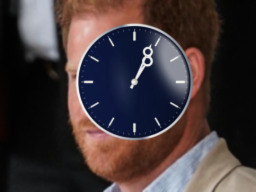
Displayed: 1 h 04 min
